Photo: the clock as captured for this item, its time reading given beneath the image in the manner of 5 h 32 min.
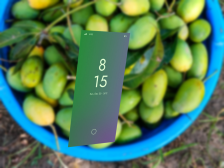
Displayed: 8 h 15 min
